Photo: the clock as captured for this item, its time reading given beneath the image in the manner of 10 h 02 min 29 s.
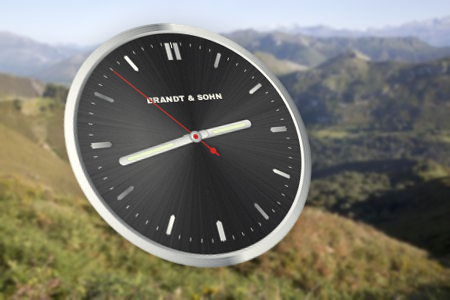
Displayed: 2 h 42 min 53 s
